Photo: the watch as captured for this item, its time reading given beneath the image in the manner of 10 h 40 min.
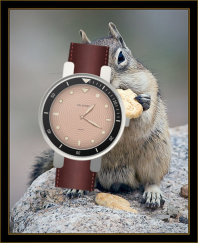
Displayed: 1 h 19 min
